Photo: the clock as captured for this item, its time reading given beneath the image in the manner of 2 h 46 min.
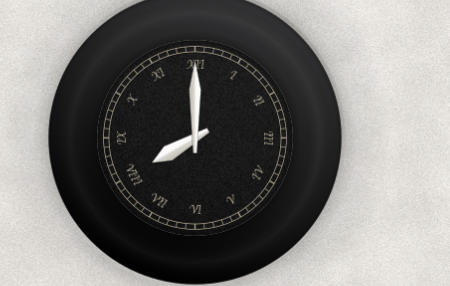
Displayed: 8 h 00 min
